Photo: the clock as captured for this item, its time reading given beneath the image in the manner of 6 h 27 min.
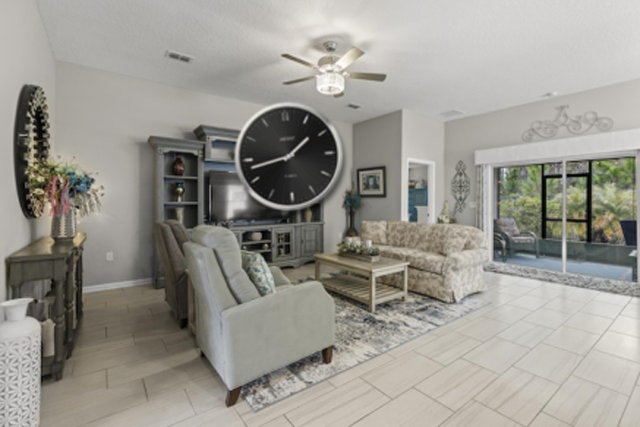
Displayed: 1 h 43 min
